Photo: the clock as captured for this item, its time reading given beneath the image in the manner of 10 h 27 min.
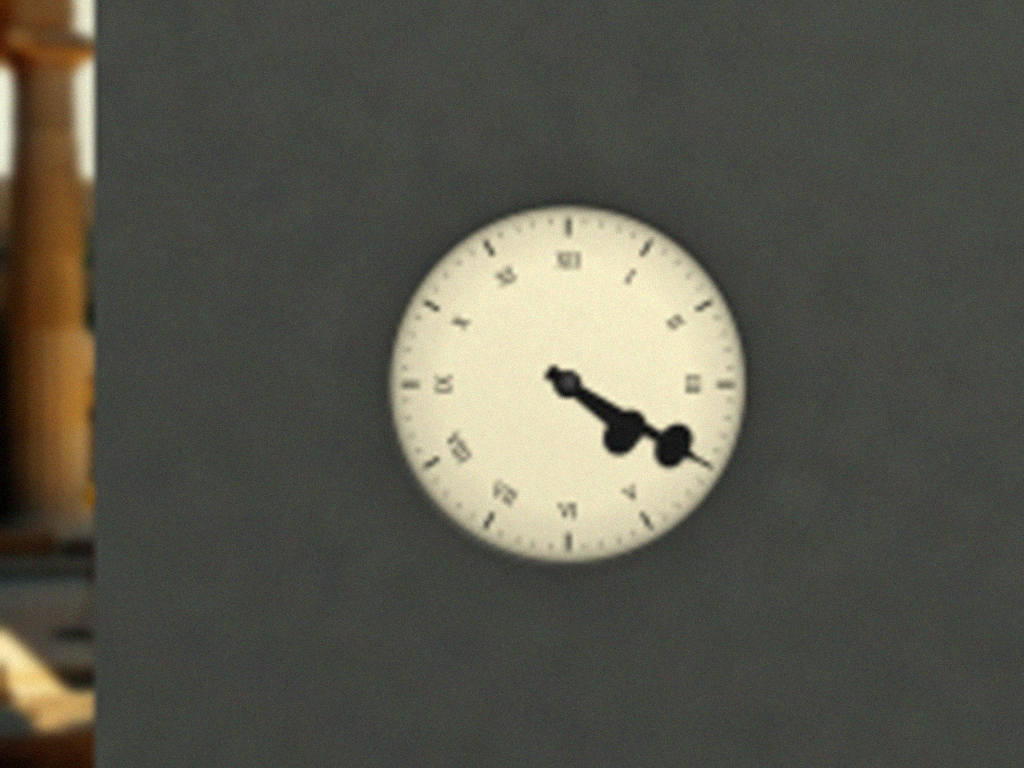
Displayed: 4 h 20 min
